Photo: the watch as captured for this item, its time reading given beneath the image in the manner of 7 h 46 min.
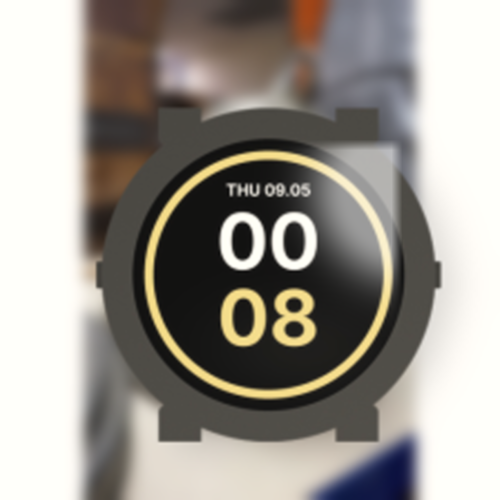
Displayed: 0 h 08 min
